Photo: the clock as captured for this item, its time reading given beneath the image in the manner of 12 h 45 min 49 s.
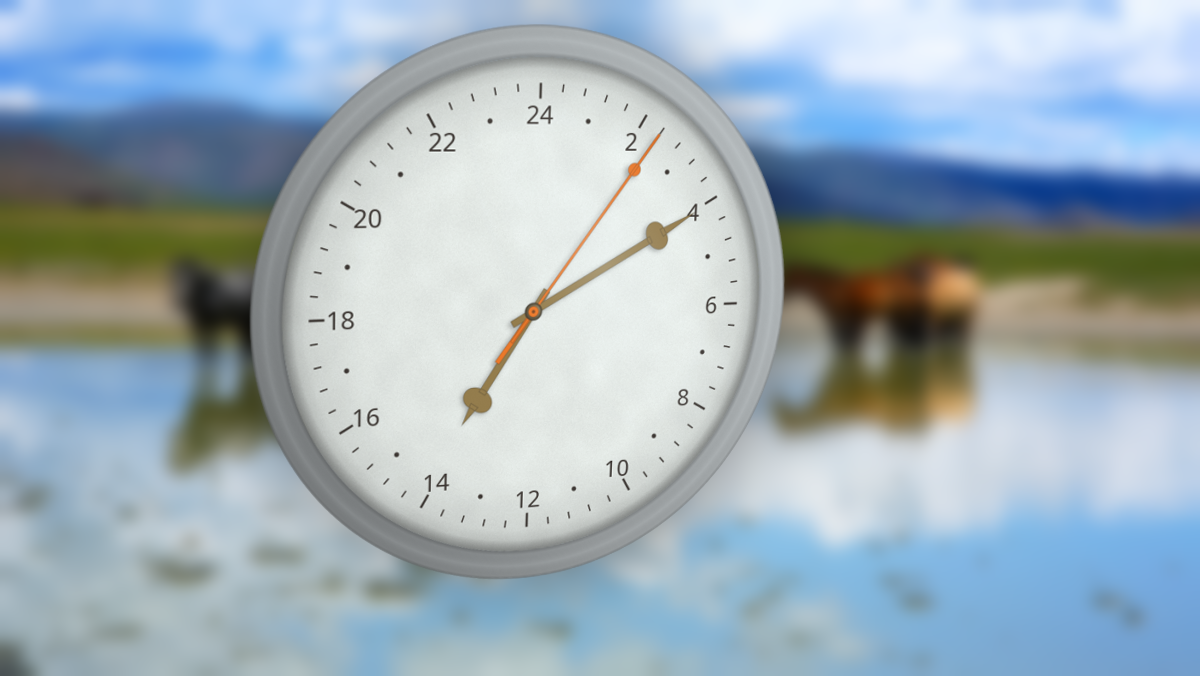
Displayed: 14 h 10 min 06 s
